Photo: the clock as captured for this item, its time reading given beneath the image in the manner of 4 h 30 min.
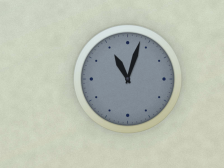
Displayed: 11 h 03 min
